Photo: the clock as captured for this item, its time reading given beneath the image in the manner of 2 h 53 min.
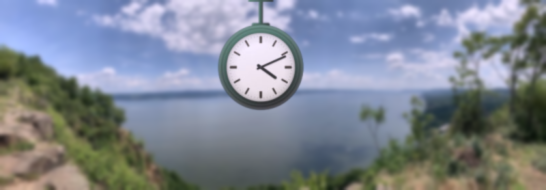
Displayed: 4 h 11 min
